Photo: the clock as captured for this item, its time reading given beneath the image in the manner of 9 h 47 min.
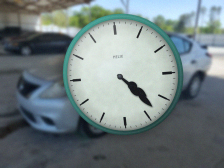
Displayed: 4 h 23 min
